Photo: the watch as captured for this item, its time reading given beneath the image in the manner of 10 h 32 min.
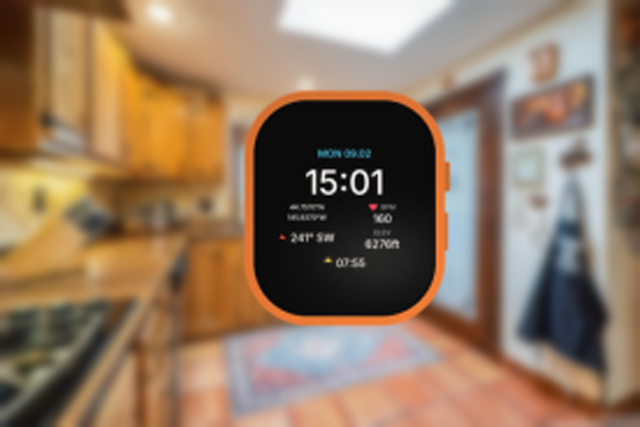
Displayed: 15 h 01 min
